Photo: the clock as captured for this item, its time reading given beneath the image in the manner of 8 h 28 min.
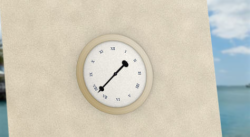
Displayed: 1 h 38 min
